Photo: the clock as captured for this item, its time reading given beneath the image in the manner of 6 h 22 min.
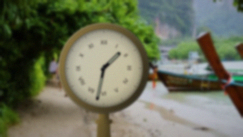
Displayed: 1 h 32 min
